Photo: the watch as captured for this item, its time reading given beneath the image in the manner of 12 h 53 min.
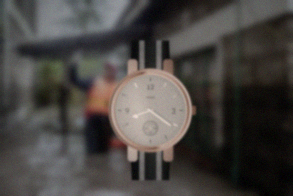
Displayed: 8 h 21 min
